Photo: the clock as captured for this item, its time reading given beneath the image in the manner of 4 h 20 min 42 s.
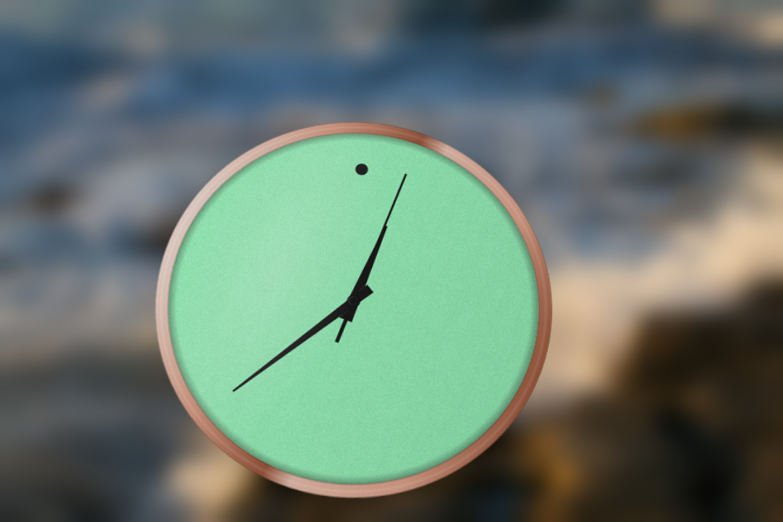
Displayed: 12 h 38 min 03 s
